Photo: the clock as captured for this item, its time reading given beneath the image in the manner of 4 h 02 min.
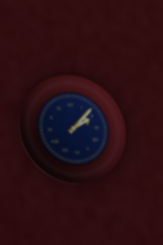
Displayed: 2 h 08 min
